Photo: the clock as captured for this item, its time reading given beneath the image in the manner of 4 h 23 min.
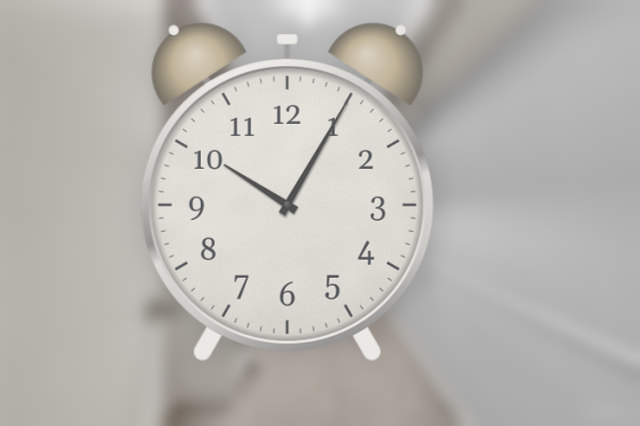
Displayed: 10 h 05 min
